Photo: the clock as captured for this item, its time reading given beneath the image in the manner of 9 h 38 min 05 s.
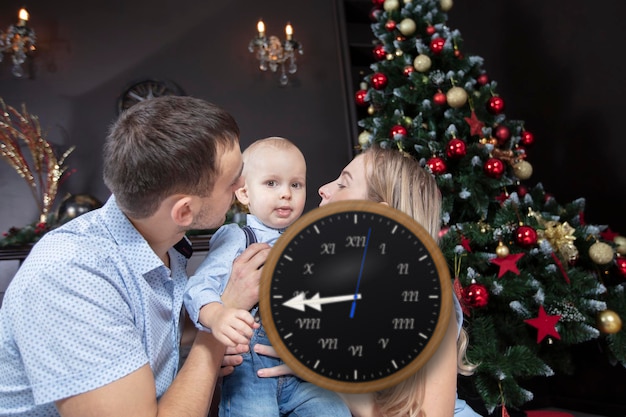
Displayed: 8 h 44 min 02 s
